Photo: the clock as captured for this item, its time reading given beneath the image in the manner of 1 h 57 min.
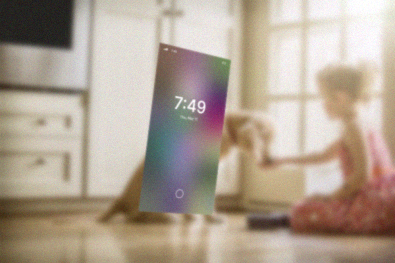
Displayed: 7 h 49 min
